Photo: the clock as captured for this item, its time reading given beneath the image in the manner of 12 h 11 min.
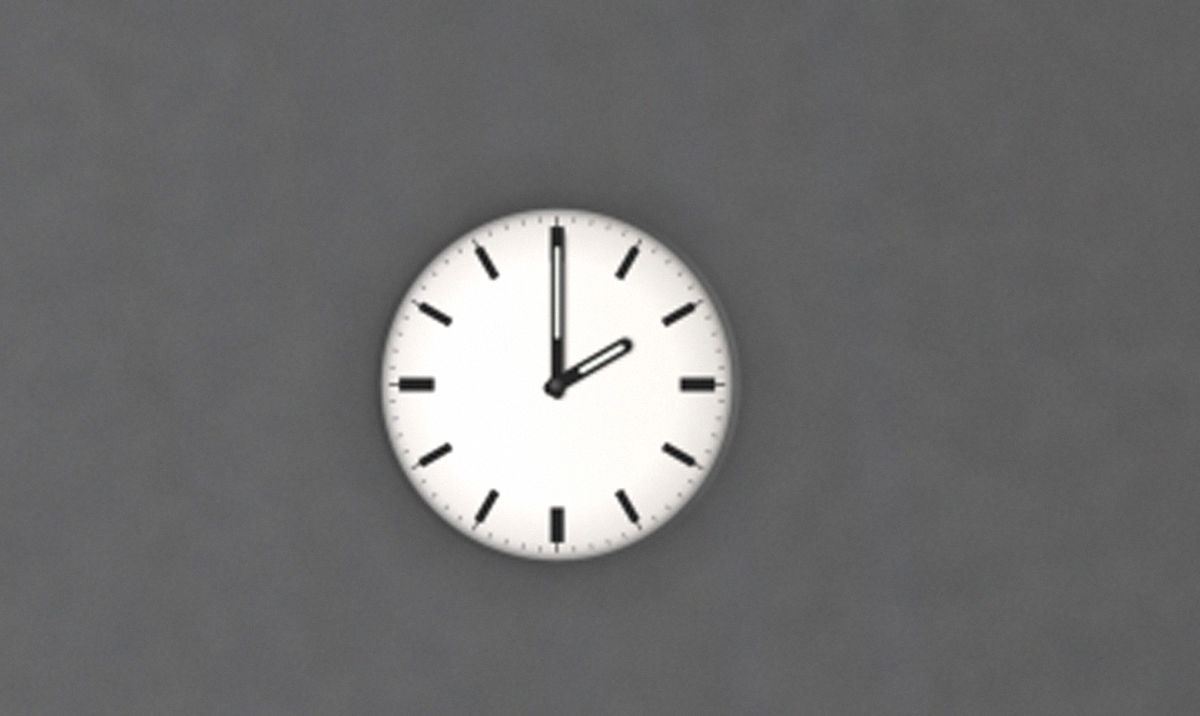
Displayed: 2 h 00 min
